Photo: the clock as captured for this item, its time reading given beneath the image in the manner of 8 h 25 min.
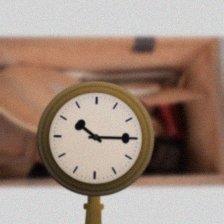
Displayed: 10 h 15 min
